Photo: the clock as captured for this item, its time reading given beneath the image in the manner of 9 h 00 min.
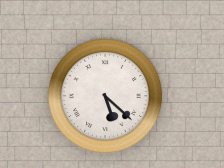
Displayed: 5 h 22 min
